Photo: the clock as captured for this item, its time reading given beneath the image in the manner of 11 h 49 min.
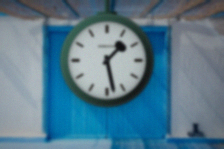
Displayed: 1 h 28 min
